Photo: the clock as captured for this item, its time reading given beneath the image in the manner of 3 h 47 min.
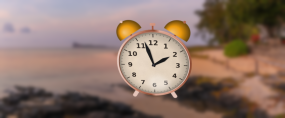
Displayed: 1 h 57 min
